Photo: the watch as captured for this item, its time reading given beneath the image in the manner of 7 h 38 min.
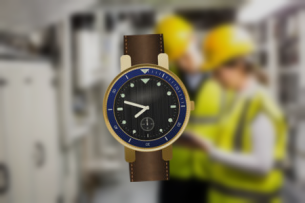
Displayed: 7 h 48 min
